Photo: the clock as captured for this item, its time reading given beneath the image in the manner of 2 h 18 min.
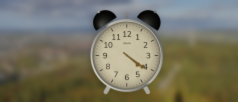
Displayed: 4 h 21 min
